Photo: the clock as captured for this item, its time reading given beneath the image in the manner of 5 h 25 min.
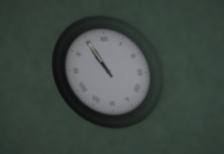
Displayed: 10 h 55 min
